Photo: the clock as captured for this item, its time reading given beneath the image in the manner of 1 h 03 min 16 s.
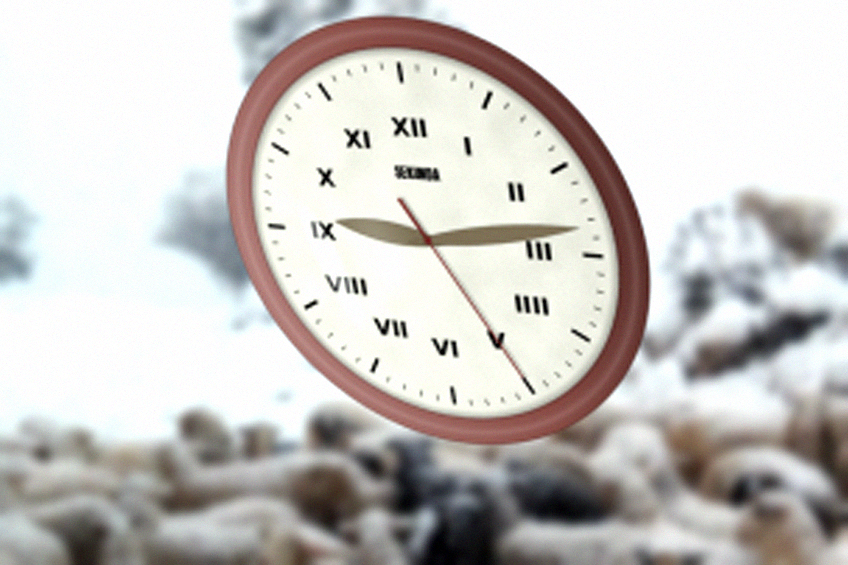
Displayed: 9 h 13 min 25 s
